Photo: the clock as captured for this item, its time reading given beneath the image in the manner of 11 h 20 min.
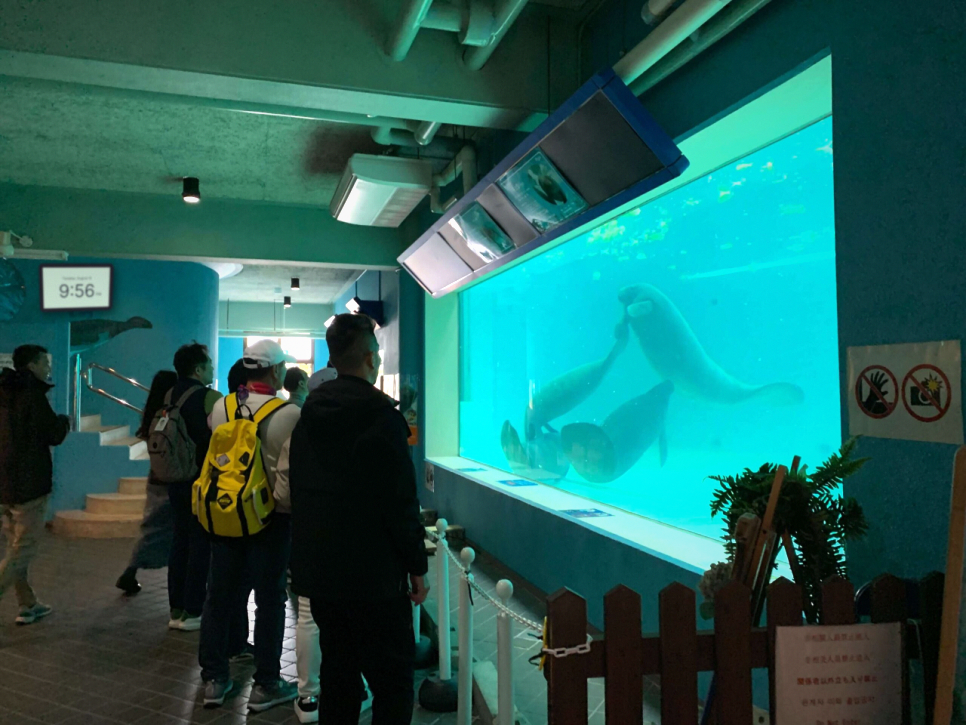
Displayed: 9 h 56 min
